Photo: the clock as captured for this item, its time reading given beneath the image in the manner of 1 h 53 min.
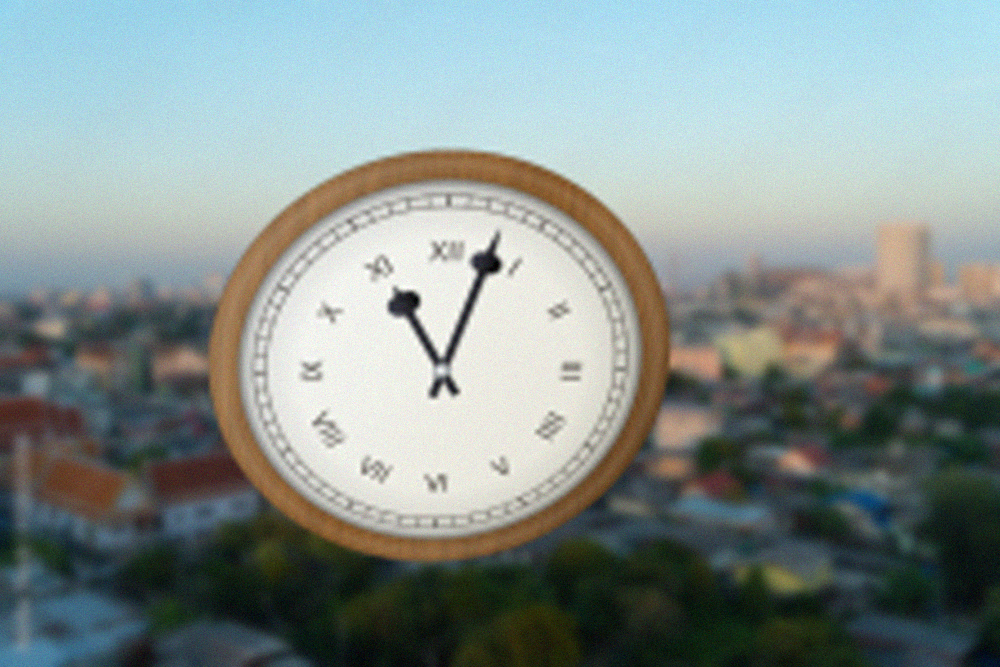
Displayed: 11 h 03 min
